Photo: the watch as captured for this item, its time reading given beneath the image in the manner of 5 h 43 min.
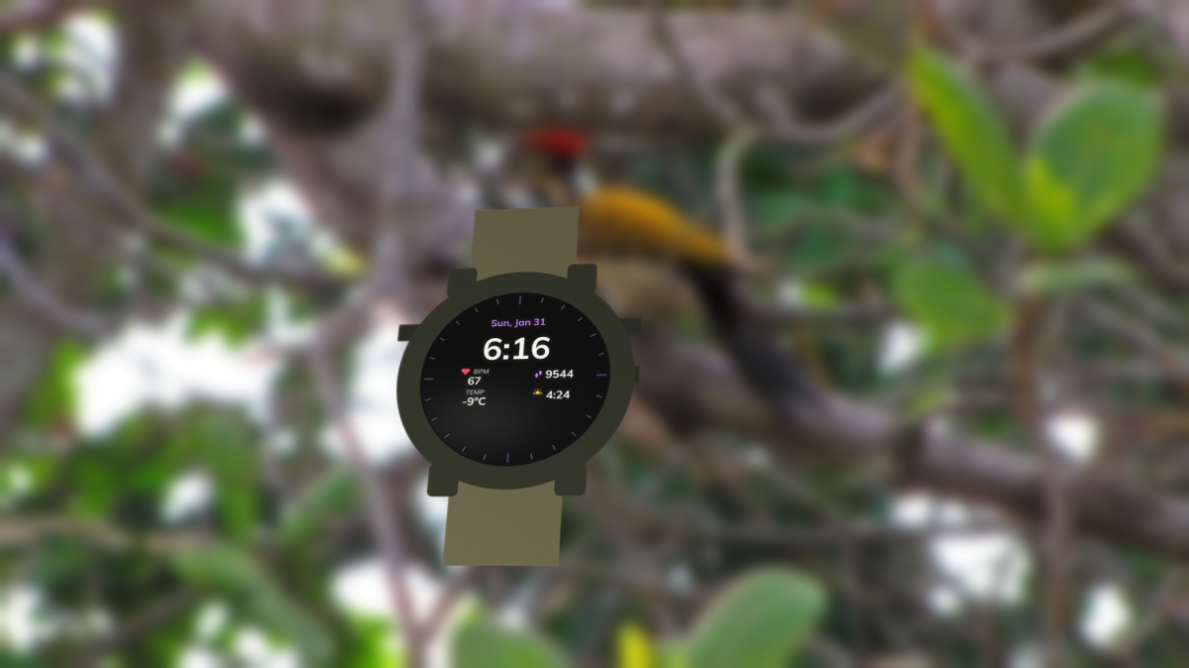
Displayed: 6 h 16 min
